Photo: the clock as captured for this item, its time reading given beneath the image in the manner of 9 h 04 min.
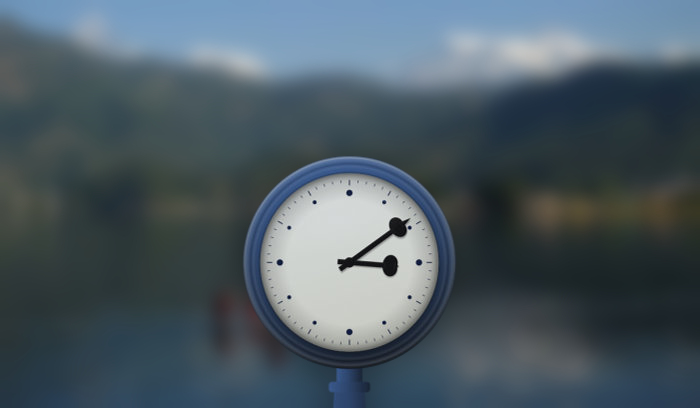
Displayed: 3 h 09 min
